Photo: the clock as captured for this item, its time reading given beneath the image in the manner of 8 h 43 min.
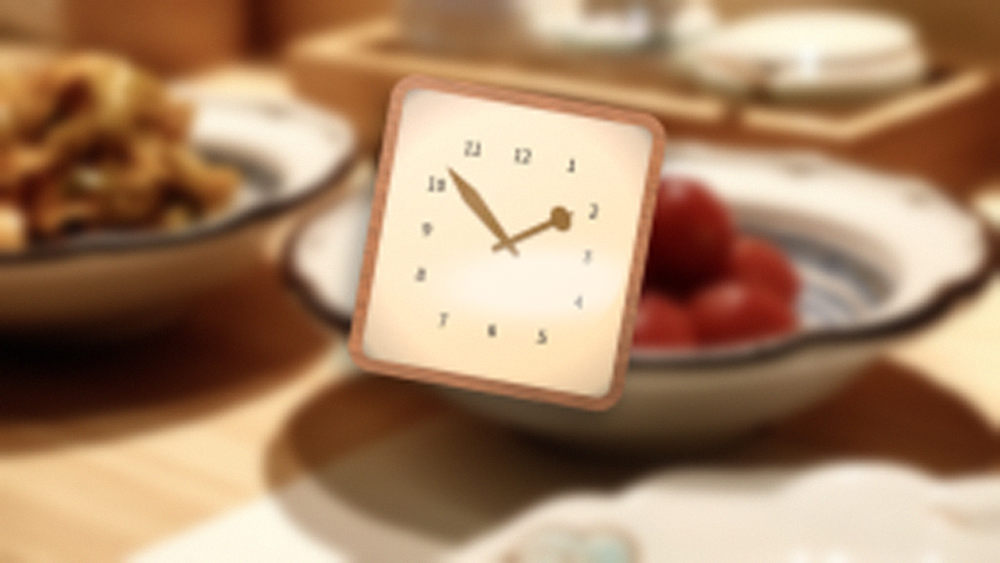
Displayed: 1 h 52 min
